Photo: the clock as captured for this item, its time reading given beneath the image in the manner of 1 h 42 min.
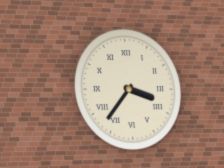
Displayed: 3 h 37 min
